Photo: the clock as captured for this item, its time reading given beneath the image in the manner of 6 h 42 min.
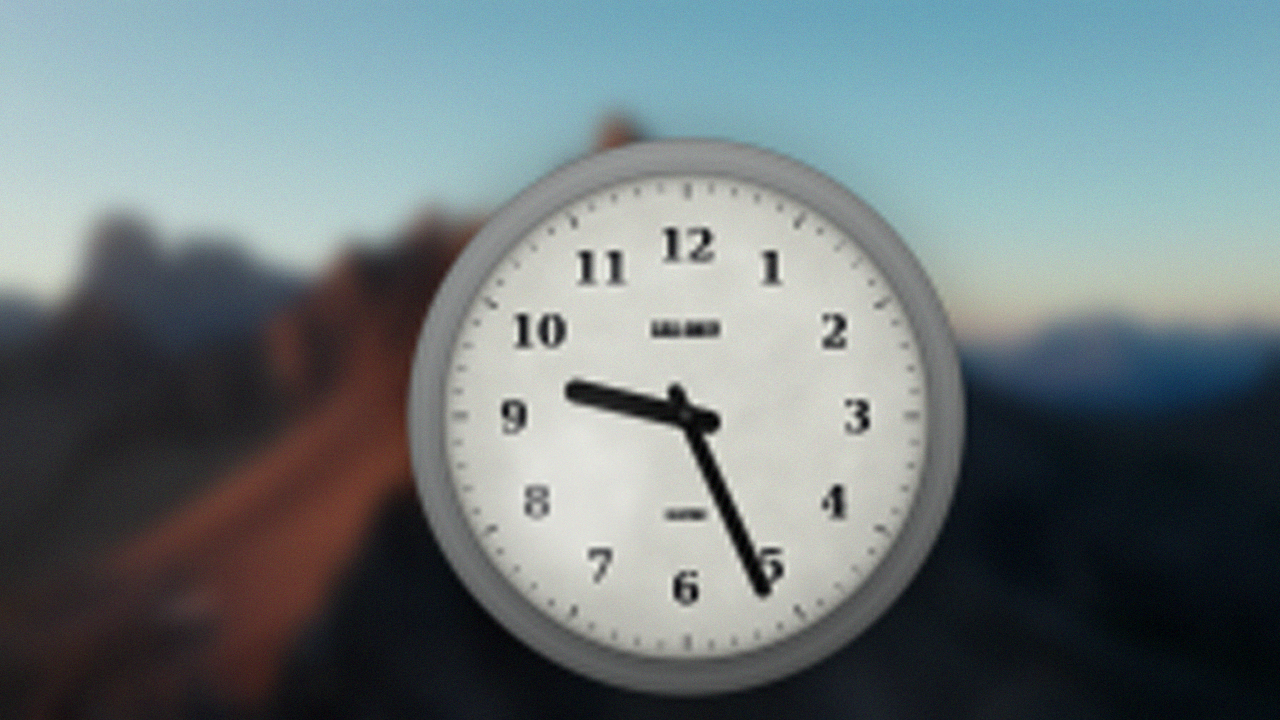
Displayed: 9 h 26 min
